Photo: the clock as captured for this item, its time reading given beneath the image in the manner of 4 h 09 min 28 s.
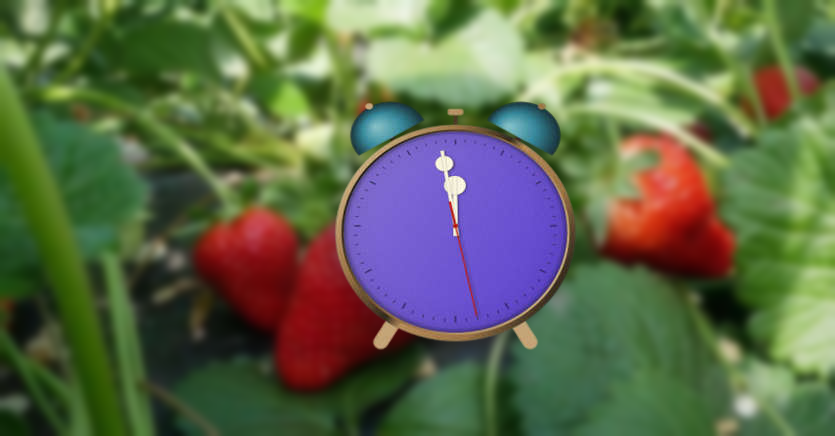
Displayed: 11 h 58 min 28 s
